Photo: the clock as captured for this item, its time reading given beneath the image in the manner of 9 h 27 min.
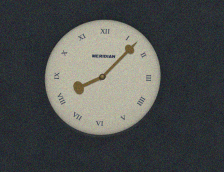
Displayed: 8 h 07 min
